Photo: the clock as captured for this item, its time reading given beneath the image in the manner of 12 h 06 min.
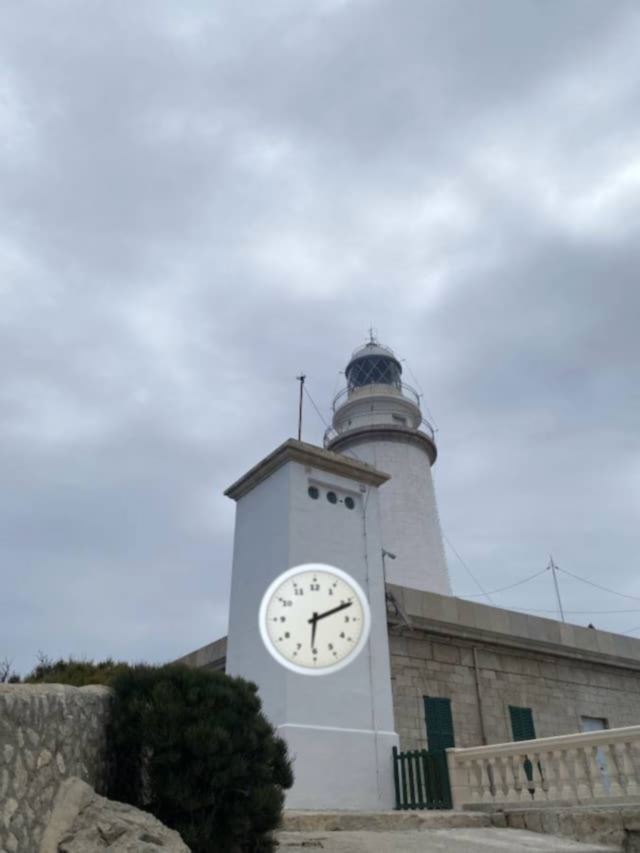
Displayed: 6 h 11 min
